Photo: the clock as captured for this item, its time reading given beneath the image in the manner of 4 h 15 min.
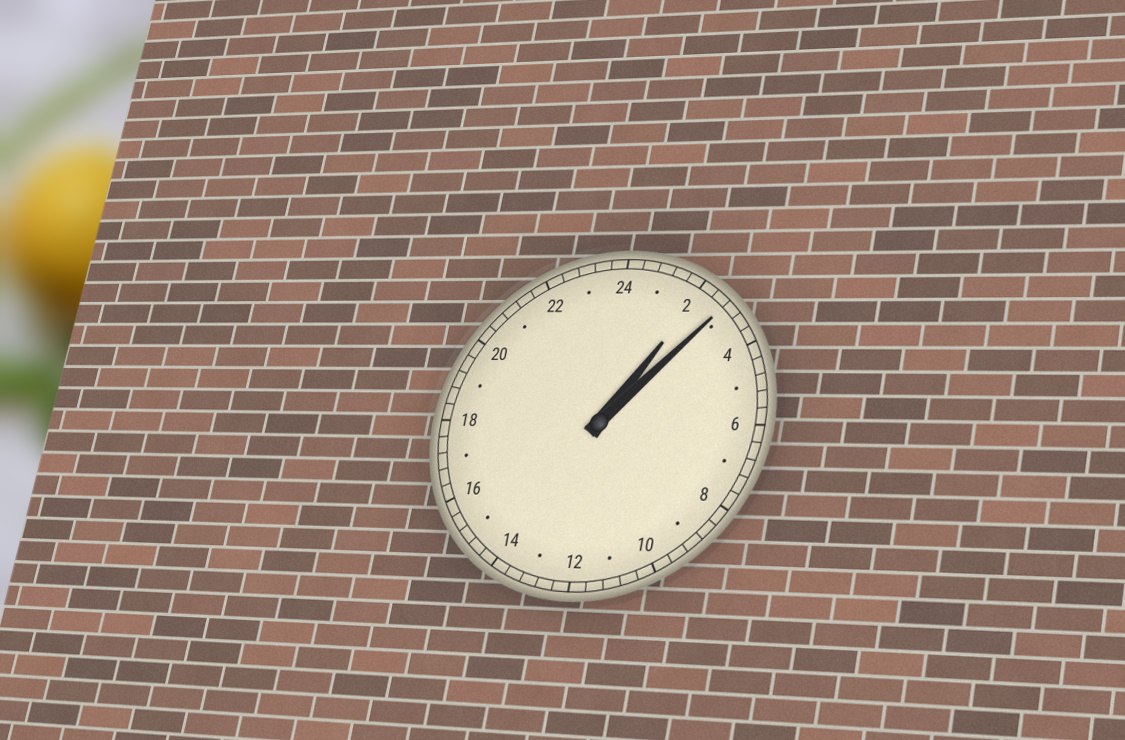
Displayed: 2 h 07 min
